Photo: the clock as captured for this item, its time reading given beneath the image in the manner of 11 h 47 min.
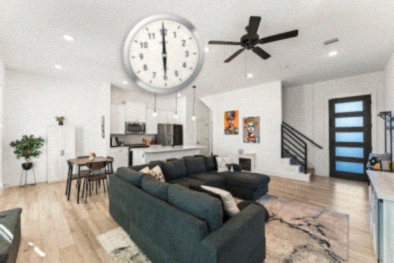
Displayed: 6 h 00 min
